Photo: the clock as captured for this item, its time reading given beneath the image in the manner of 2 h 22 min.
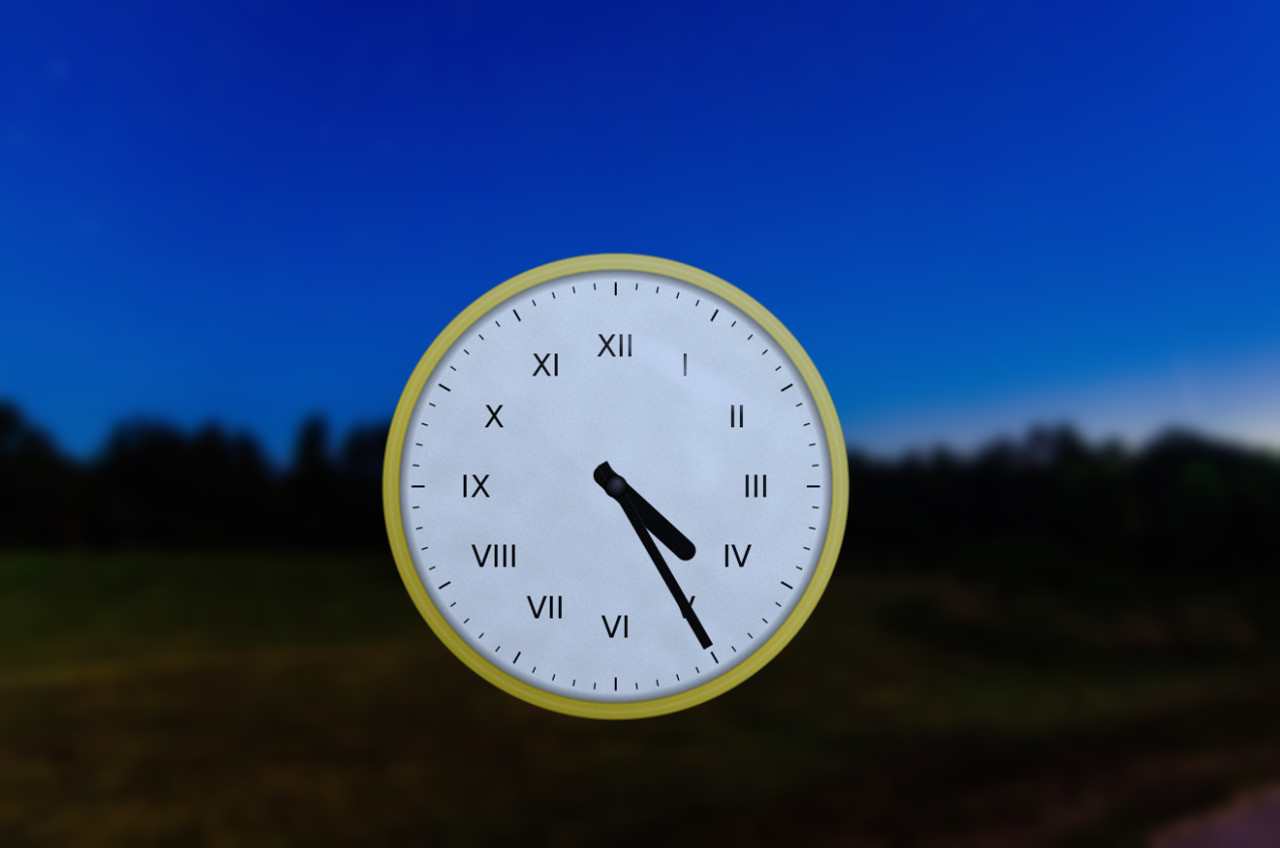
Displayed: 4 h 25 min
